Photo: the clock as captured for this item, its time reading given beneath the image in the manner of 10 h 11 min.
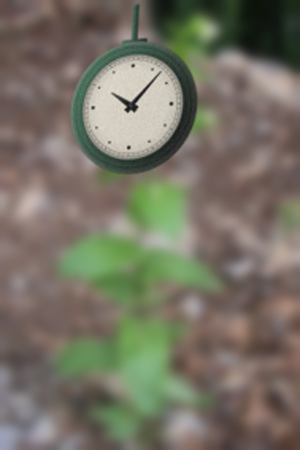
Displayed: 10 h 07 min
